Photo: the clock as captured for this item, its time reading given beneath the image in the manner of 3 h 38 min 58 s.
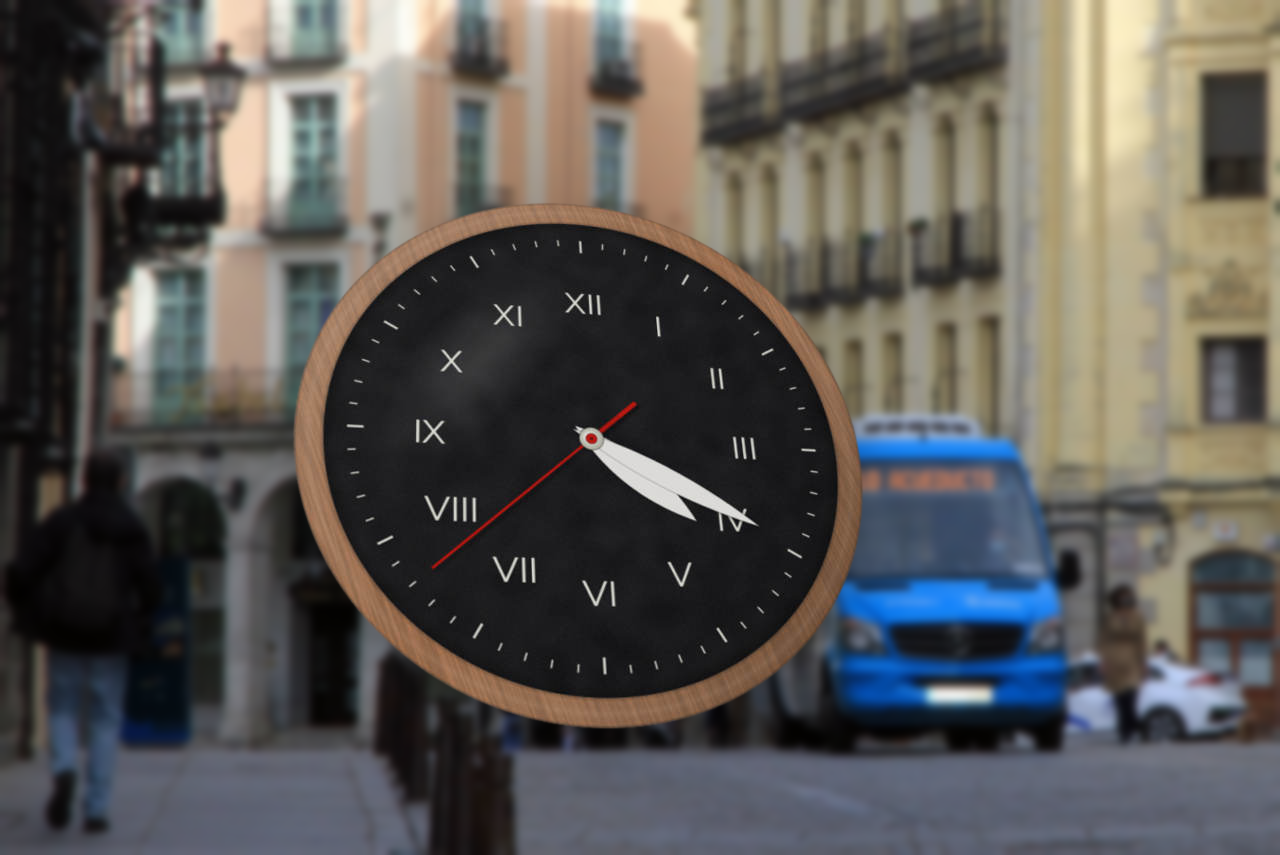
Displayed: 4 h 19 min 38 s
